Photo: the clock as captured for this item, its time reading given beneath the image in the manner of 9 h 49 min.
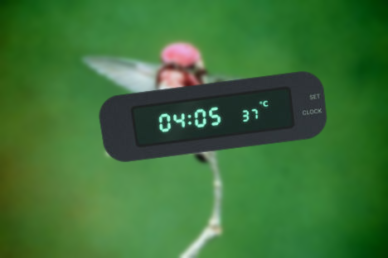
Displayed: 4 h 05 min
